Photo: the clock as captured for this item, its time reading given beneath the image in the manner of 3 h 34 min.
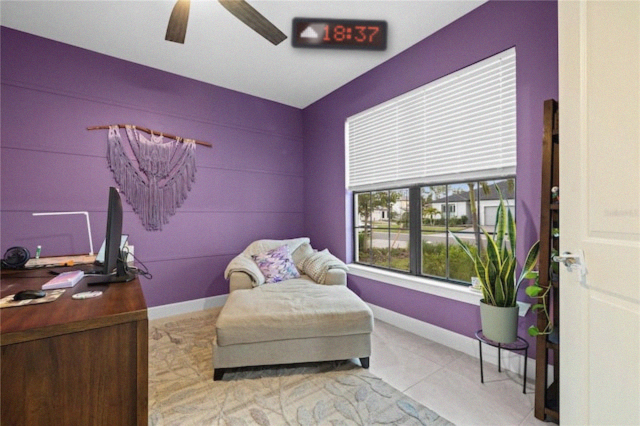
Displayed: 18 h 37 min
